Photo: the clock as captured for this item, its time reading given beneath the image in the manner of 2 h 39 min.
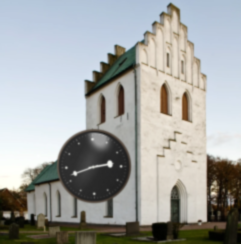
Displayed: 2 h 42 min
